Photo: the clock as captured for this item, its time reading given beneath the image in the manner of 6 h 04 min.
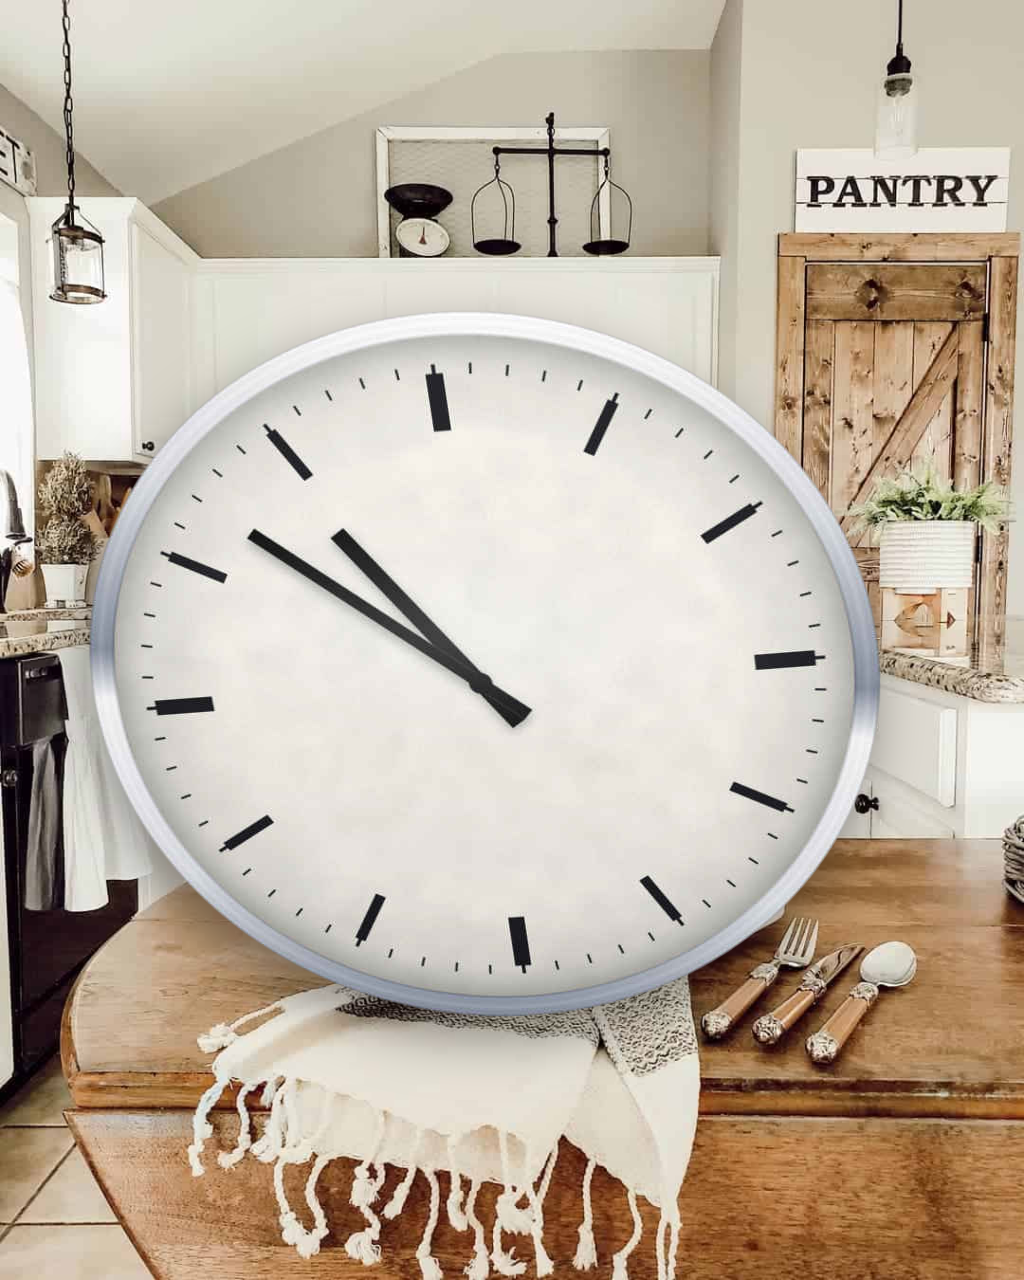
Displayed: 10 h 52 min
